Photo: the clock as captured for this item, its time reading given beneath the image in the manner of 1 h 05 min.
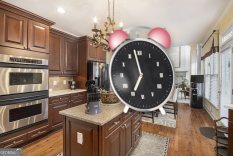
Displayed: 6 h 58 min
